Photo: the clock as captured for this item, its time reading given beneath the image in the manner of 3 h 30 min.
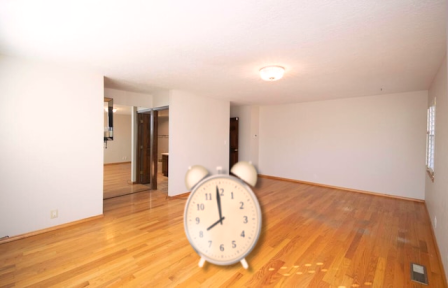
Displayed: 7 h 59 min
